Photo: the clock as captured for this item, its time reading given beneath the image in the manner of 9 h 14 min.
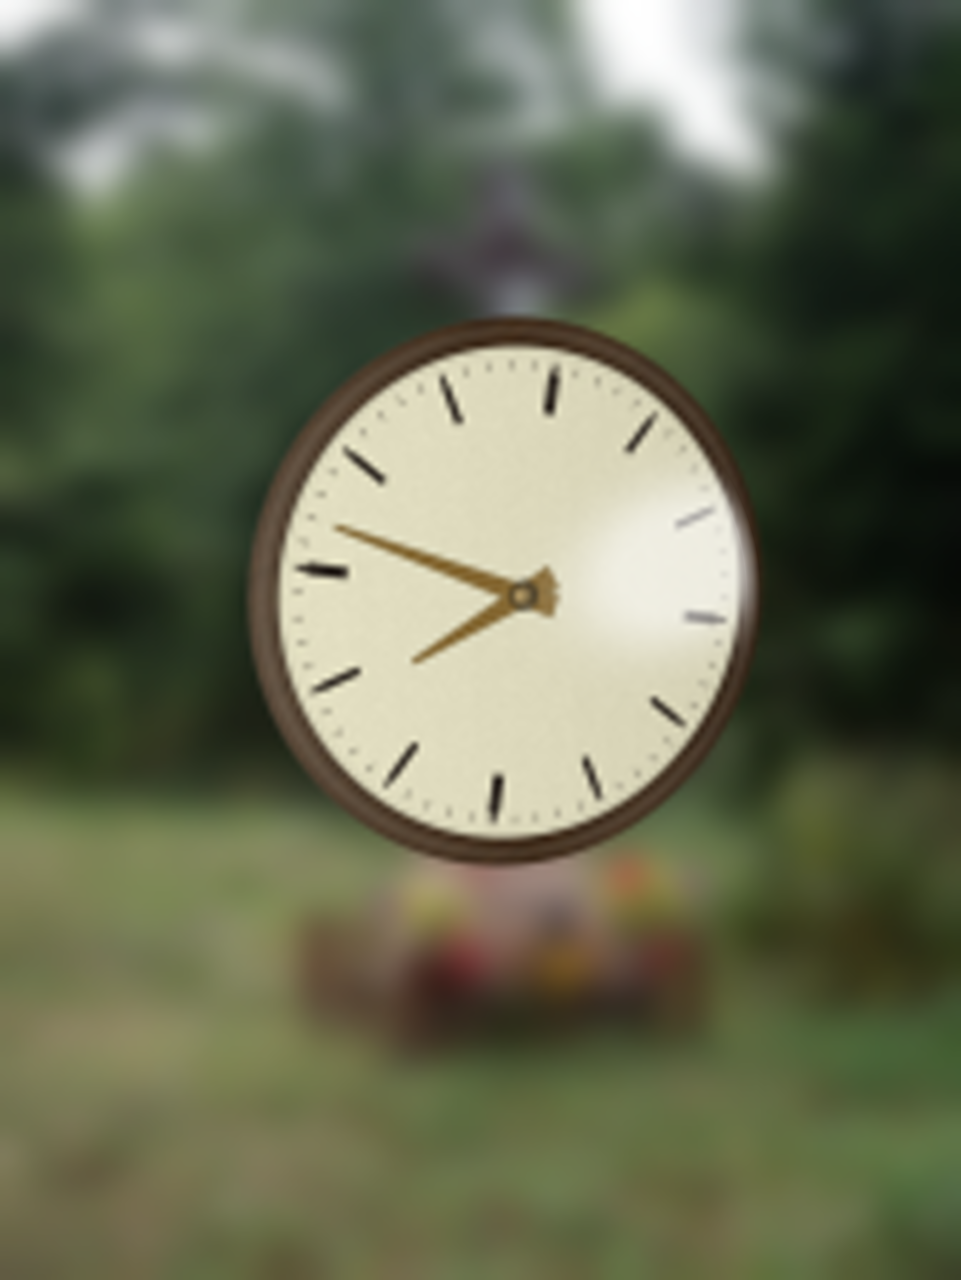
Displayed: 7 h 47 min
